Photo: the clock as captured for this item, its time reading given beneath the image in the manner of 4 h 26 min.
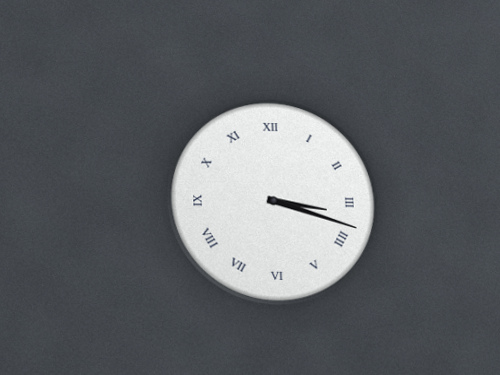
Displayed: 3 h 18 min
